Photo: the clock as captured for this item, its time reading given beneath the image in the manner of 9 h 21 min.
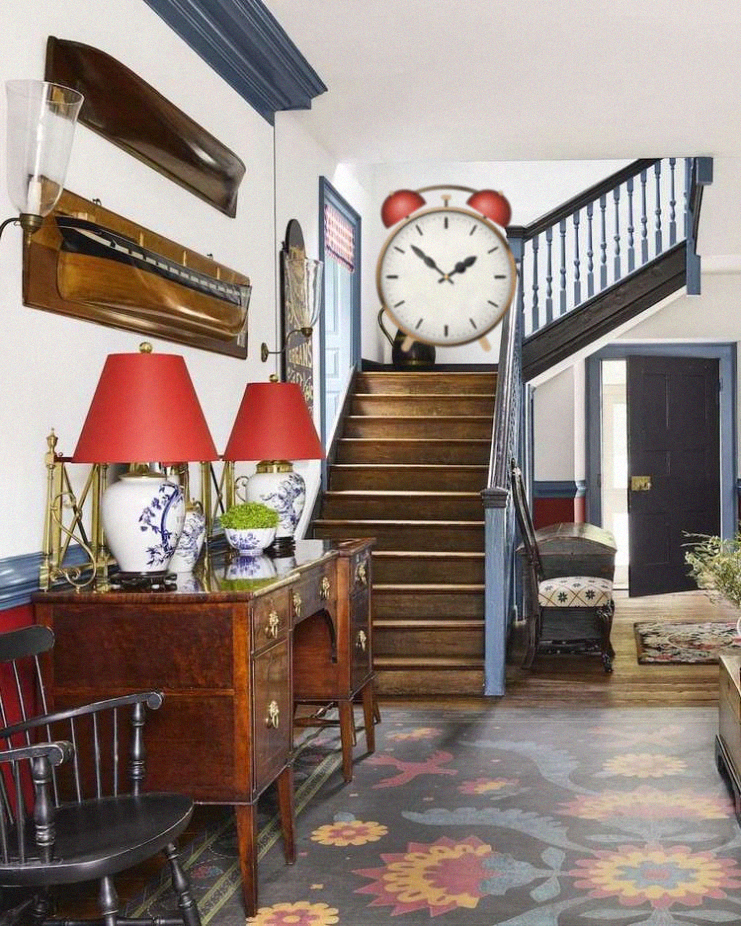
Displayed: 1 h 52 min
